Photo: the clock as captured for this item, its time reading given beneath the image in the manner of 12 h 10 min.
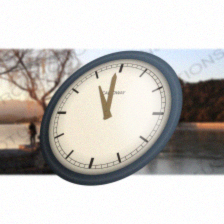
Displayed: 10 h 59 min
